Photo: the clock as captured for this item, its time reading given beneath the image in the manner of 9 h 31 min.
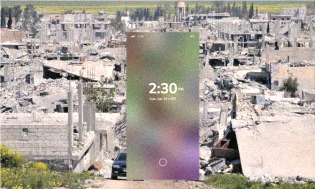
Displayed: 2 h 30 min
